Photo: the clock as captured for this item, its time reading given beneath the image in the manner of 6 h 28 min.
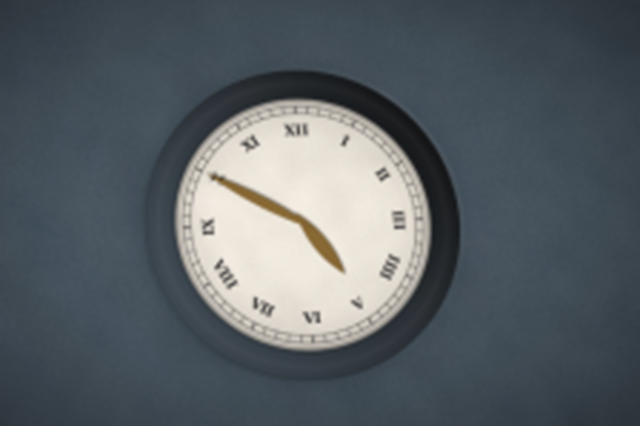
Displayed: 4 h 50 min
